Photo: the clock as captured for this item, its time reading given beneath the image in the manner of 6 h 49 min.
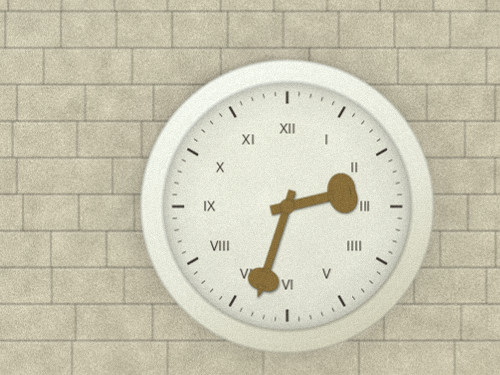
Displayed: 2 h 33 min
